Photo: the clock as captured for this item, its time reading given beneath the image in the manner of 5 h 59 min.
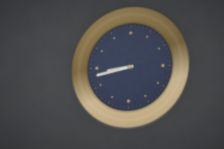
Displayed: 8 h 43 min
